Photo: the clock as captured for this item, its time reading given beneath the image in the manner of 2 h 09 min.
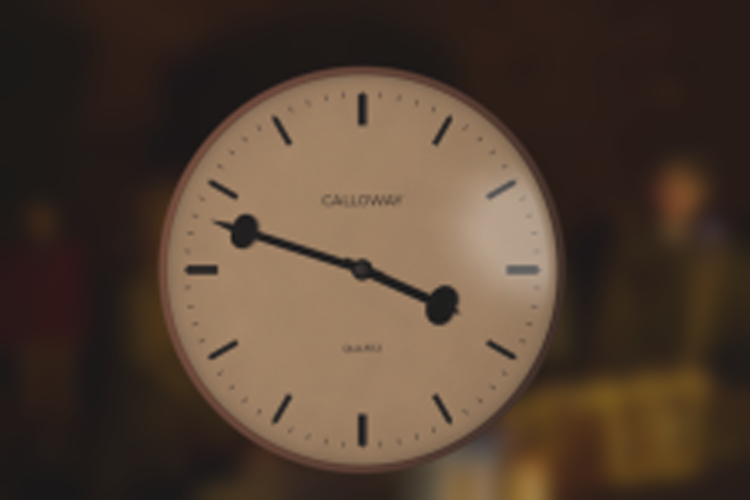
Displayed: 3 h 48 min
